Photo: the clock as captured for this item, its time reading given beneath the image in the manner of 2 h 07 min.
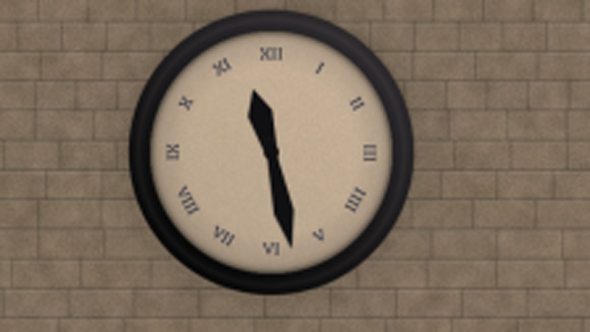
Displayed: 11 h 28 min
